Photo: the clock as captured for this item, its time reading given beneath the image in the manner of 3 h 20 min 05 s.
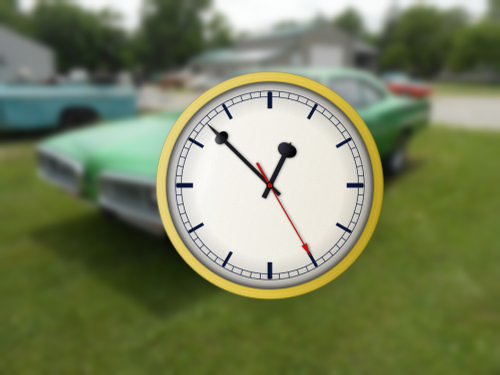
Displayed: 12 h 52 min 25 s
